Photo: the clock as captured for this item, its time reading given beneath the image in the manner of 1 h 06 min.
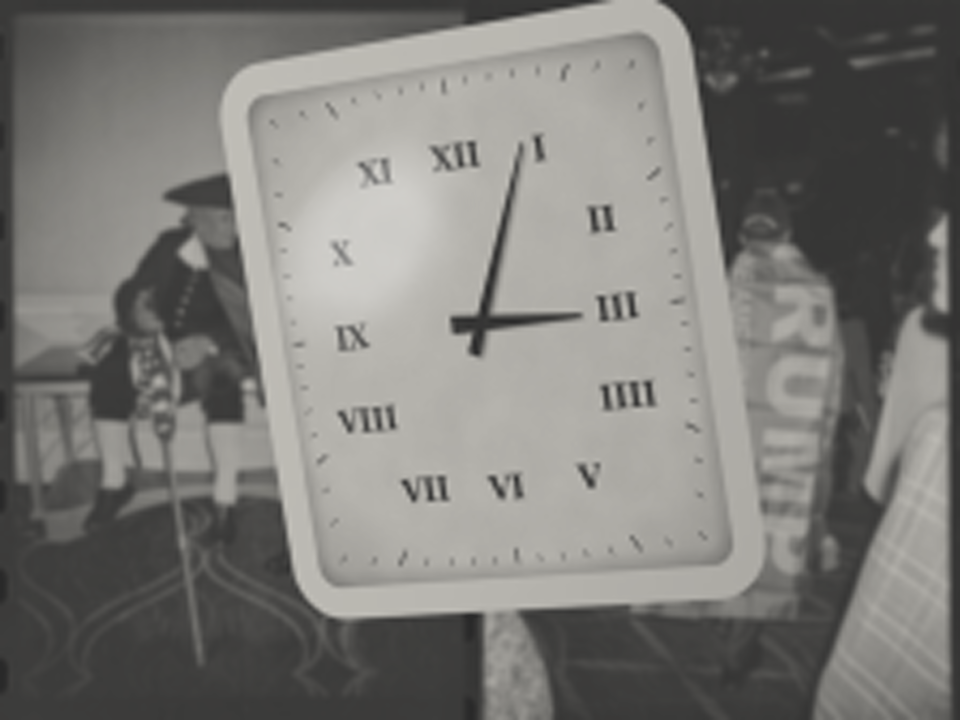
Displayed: 3 h 04 min
